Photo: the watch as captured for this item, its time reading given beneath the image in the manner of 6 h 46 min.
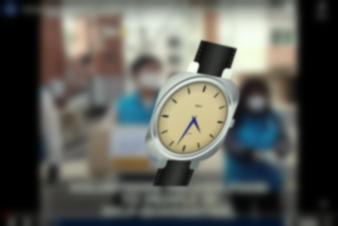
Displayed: 4 h 33 min
